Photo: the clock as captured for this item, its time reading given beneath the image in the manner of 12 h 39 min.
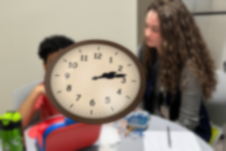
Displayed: 2 h 13 min
